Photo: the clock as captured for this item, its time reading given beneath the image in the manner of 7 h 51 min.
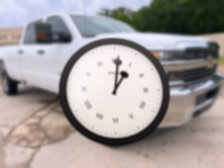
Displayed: 1 h 01 min
